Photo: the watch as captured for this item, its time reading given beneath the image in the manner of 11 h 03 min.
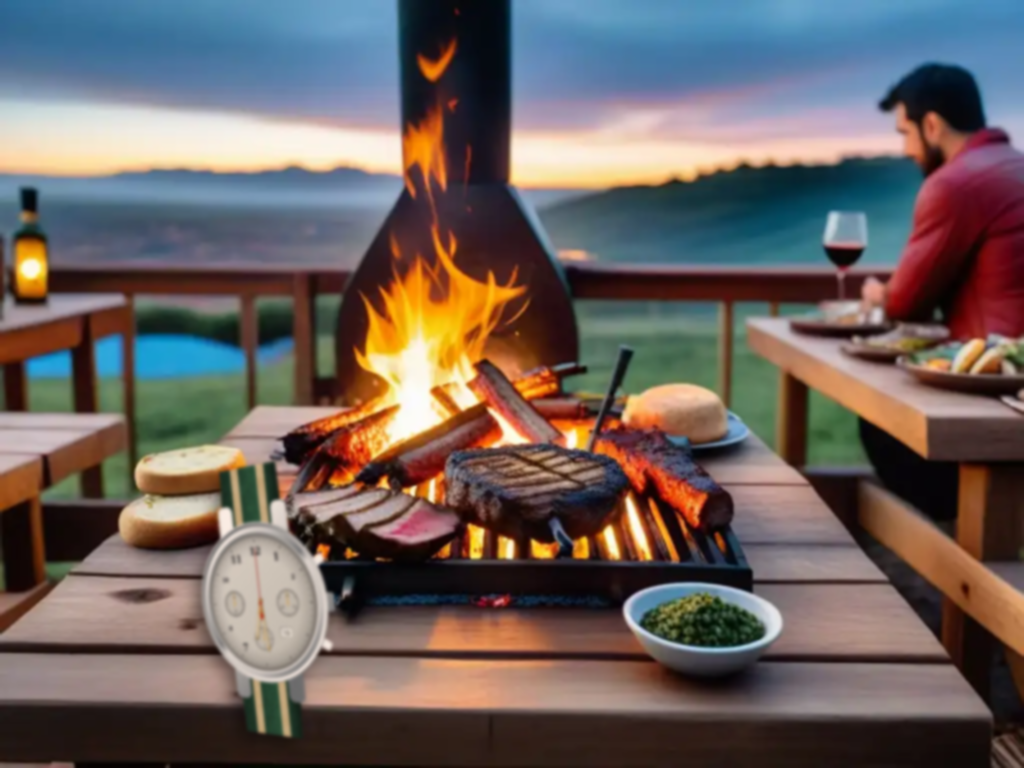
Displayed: 6 h 29 min
